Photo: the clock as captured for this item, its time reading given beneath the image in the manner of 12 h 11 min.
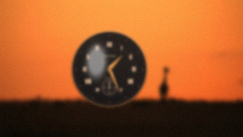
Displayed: 1 h 26 min
